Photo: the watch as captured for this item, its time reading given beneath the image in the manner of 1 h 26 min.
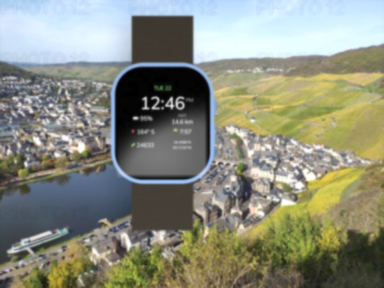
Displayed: 12 h 46 min
